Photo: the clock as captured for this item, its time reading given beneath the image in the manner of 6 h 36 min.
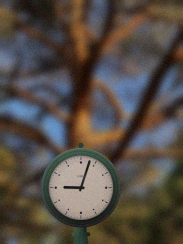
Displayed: 9 h 03 min
